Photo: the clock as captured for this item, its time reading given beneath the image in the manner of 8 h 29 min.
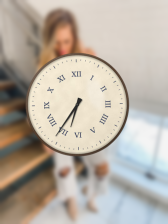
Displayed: 6 h 36 min
